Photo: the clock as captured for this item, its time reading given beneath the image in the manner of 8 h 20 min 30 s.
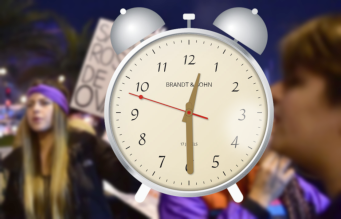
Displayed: 12 h 29 min 48 s
